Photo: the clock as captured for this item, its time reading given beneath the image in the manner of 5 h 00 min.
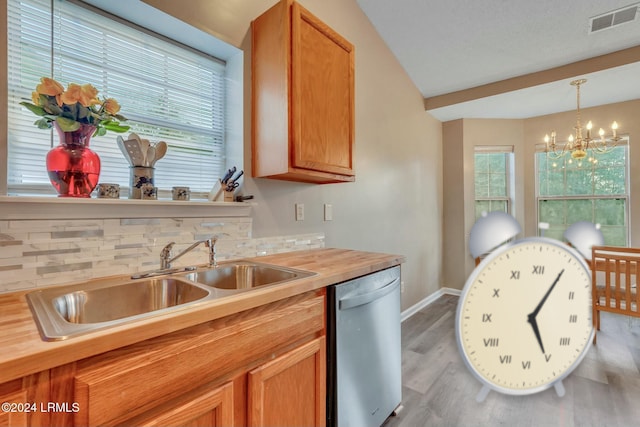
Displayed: 5 h 05 min
